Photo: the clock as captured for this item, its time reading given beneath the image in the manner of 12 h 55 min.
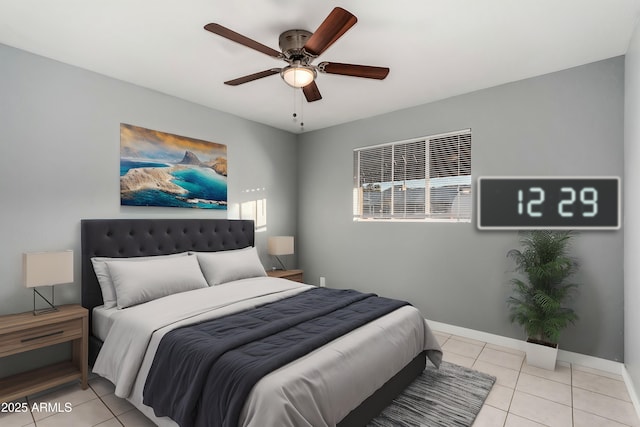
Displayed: 12 h 29 min
